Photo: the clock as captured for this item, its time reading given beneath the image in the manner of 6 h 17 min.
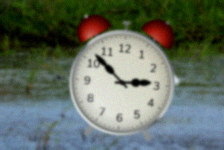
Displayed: 2 h 52 min
